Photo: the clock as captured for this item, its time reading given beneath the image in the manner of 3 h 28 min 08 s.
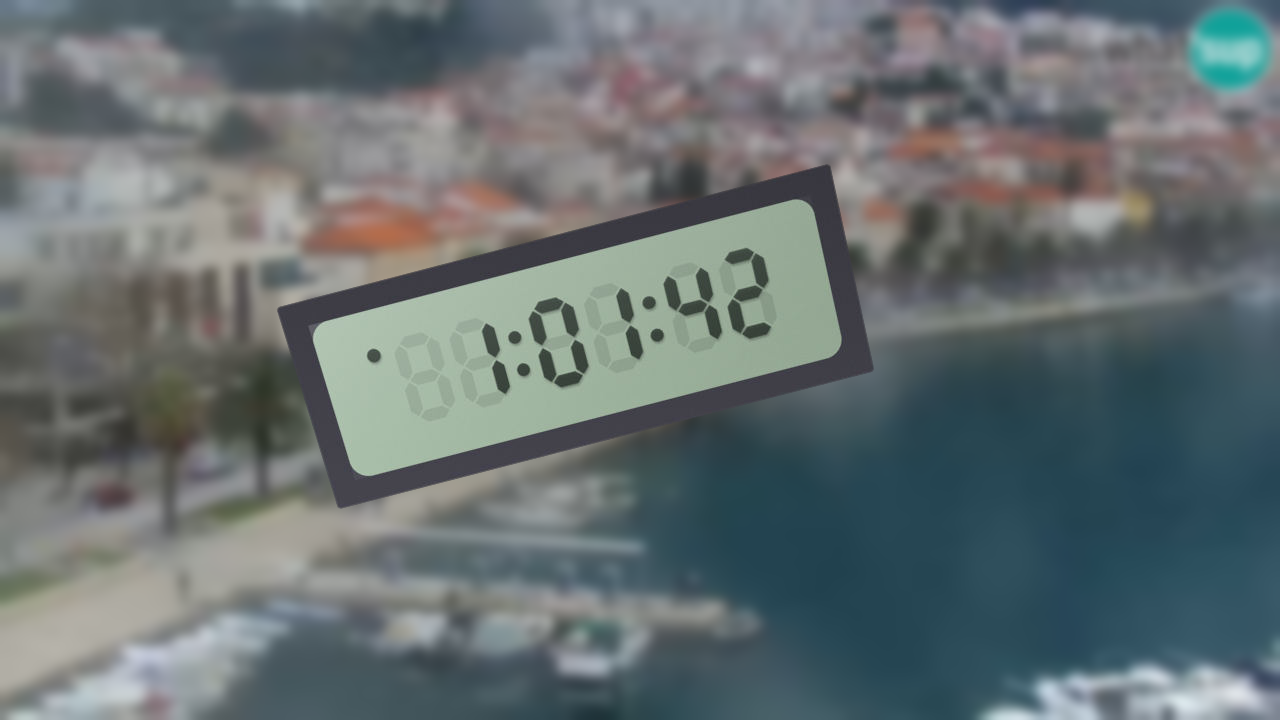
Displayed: 1 h 01 min 42 s
